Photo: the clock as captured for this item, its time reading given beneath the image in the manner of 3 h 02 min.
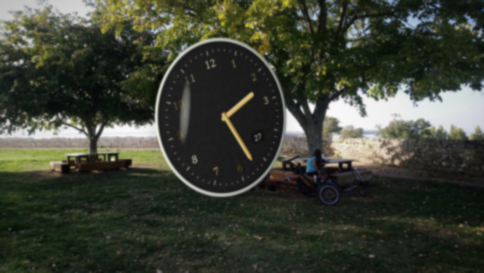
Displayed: 2 h 27 min
